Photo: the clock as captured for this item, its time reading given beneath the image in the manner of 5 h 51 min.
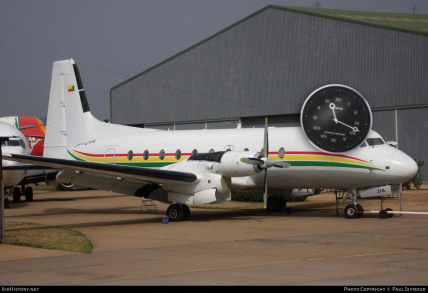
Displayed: 11 h 18 min
